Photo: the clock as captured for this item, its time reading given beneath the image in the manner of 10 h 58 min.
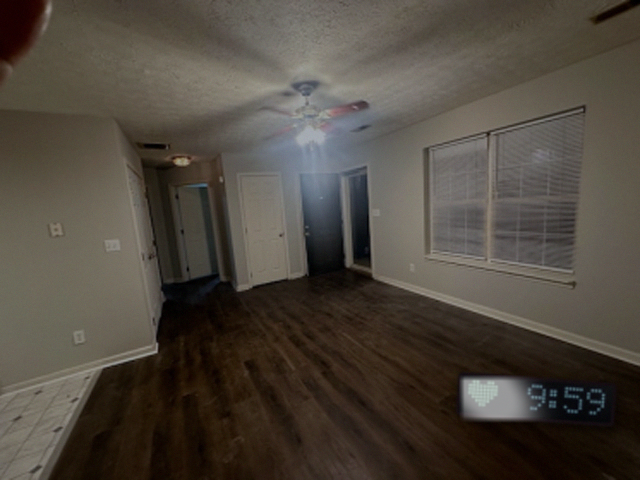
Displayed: 9 h 59 min
